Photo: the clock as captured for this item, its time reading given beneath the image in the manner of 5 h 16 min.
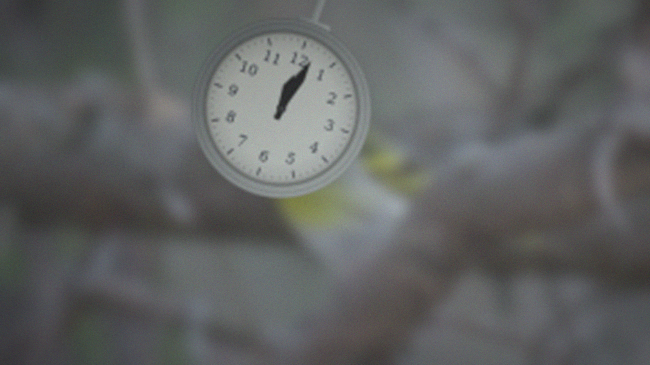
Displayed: 12 h 02 min
